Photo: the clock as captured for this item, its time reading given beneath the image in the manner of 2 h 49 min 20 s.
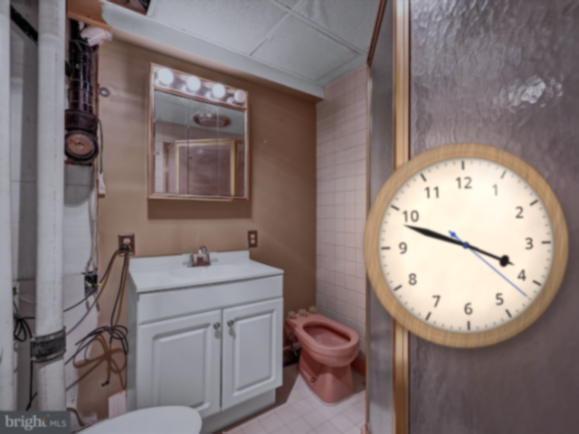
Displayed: 3 h 48 min 22 s
